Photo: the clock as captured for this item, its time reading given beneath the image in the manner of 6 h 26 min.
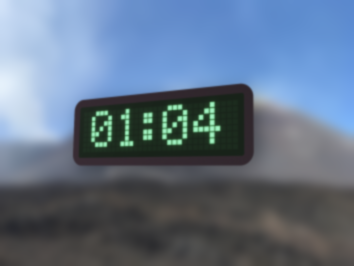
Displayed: 1 h 04 min
